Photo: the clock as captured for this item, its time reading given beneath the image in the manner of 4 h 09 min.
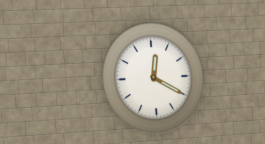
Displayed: 12 h 20 min
